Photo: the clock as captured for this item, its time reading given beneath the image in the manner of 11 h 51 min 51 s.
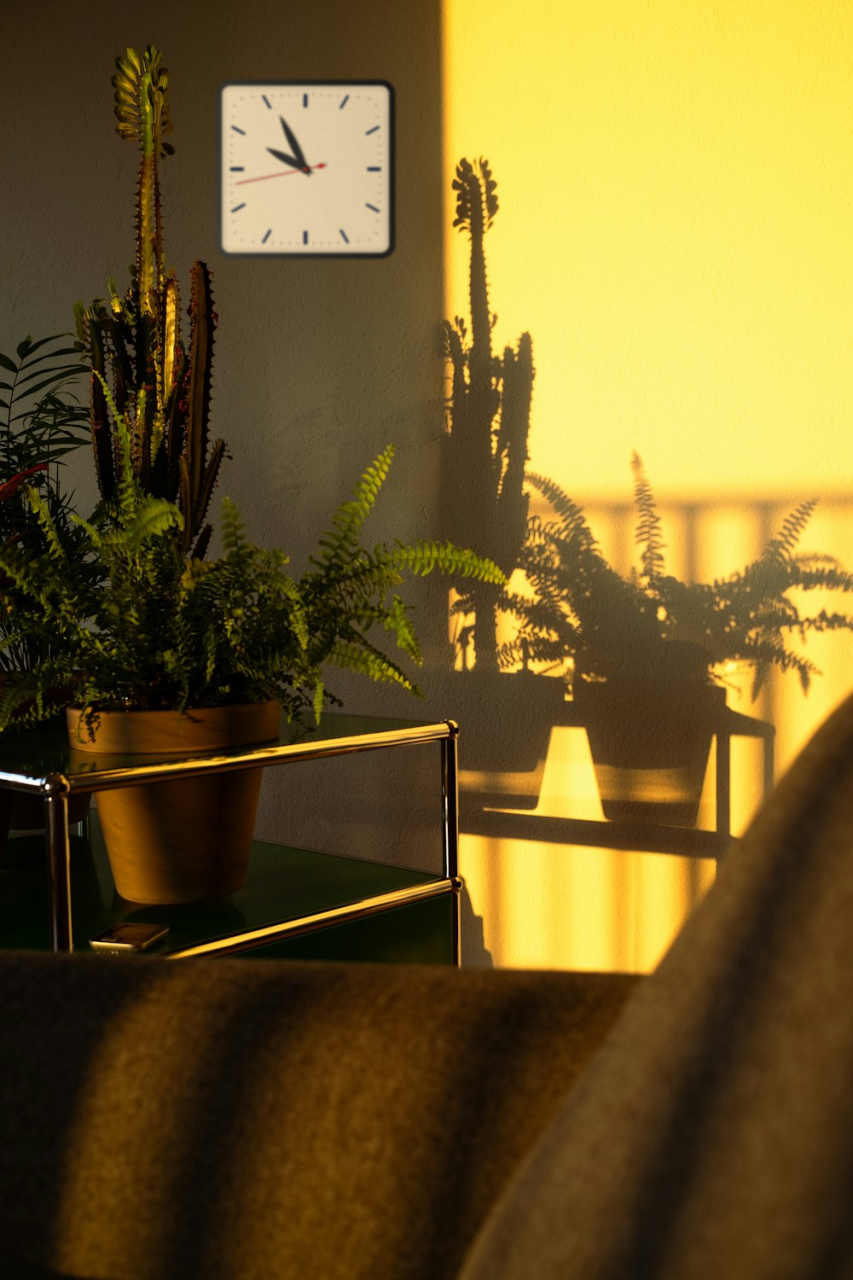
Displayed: 9 h 55 min 43 s
